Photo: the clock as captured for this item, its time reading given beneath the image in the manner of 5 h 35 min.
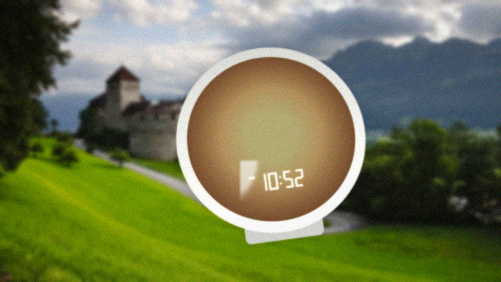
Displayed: 10 h 52 min
